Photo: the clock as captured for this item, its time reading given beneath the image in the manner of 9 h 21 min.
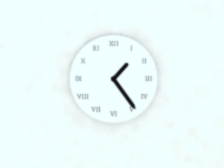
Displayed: 1 h 24 min
